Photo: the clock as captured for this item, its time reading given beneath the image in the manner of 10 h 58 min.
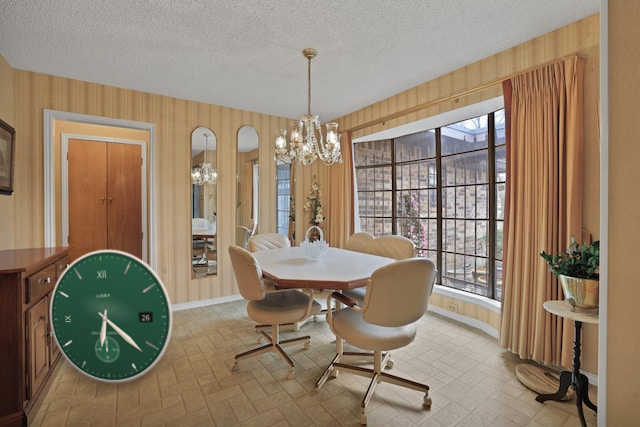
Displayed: 6 h 22 min
